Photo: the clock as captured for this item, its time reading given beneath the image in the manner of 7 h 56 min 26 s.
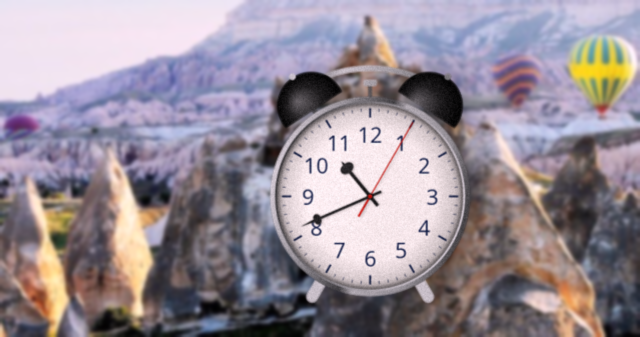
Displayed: 10 h 41 min 05 s
